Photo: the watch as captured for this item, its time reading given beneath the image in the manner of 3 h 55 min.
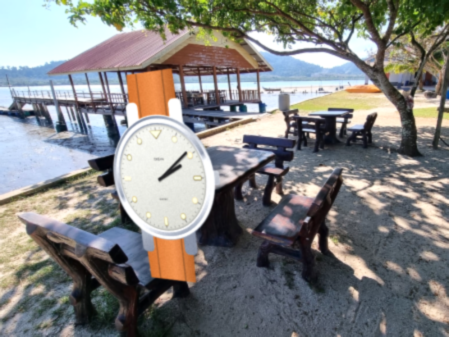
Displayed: 2 h 09 min
